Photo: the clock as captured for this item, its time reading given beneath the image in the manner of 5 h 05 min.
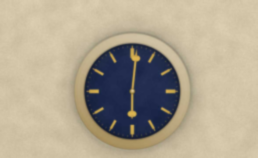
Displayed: 6 h 01 min
